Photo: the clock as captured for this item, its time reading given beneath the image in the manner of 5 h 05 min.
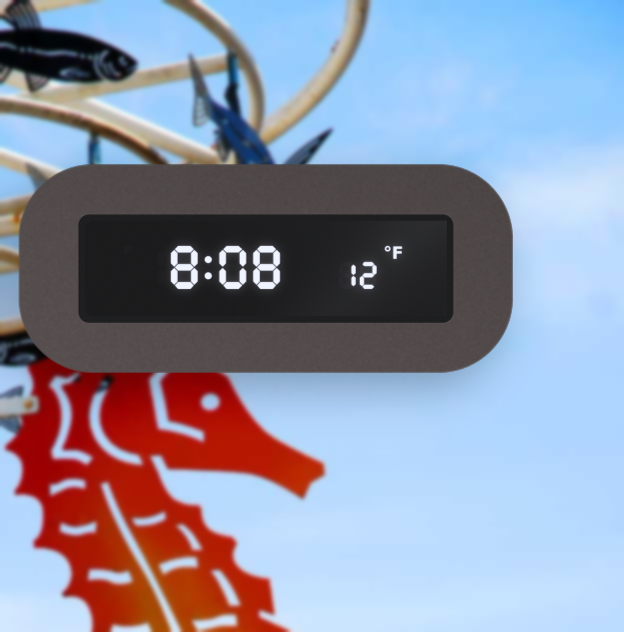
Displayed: 8 h 08 min
